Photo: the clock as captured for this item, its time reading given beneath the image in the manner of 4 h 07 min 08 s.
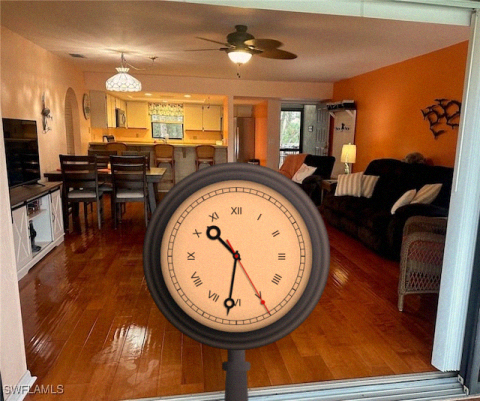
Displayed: 10 h 31 min 25 s
